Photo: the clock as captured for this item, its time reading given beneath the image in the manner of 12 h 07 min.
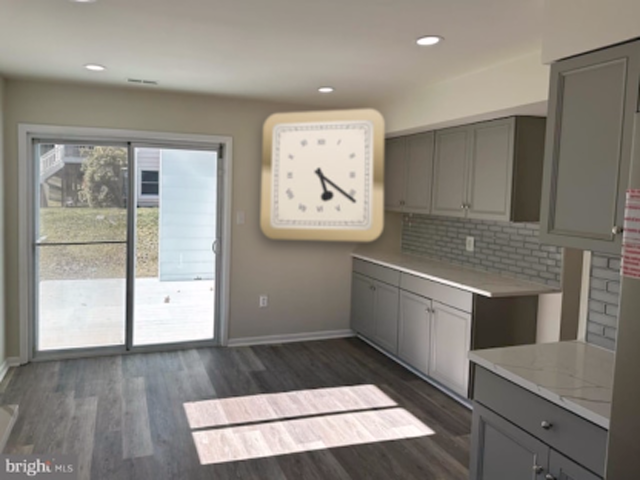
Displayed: 5 h 21 min
